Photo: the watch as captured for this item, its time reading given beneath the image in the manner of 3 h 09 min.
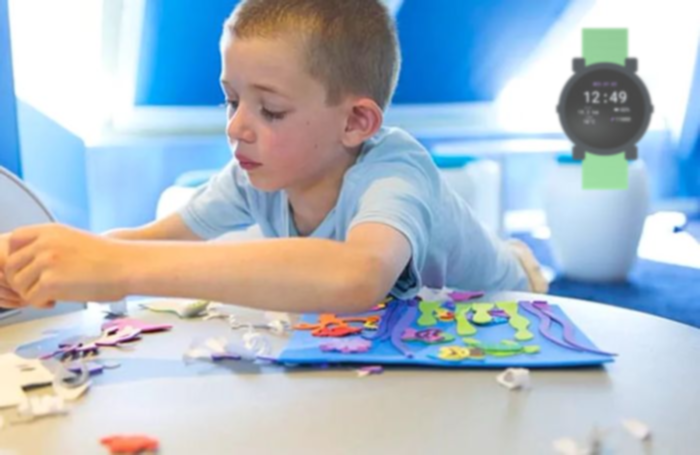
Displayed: 12 h 49 min
